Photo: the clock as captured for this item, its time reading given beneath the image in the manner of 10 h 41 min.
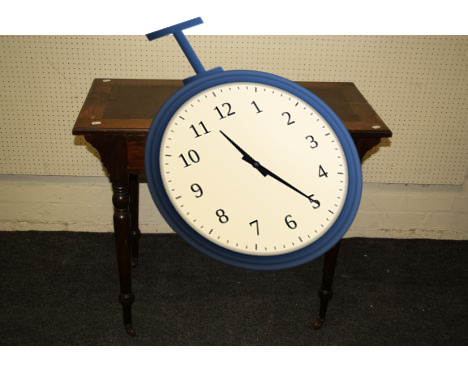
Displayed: 11 h 25 min
